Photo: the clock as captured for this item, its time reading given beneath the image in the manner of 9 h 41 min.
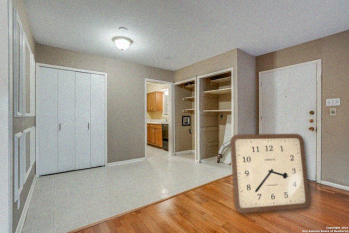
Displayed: 3 h 37 min
